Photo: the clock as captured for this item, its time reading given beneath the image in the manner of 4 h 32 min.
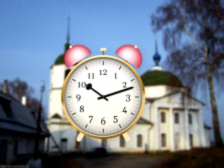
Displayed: 10 h 12 min
